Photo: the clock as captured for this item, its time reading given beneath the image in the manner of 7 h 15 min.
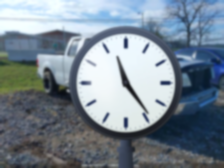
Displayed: 11 h 24 min
